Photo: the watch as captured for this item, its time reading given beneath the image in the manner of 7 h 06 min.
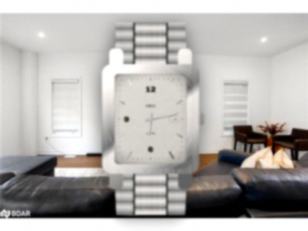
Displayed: 6 h 13 min
